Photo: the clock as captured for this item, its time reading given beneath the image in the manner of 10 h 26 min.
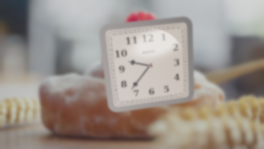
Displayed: 9 h 37 min
